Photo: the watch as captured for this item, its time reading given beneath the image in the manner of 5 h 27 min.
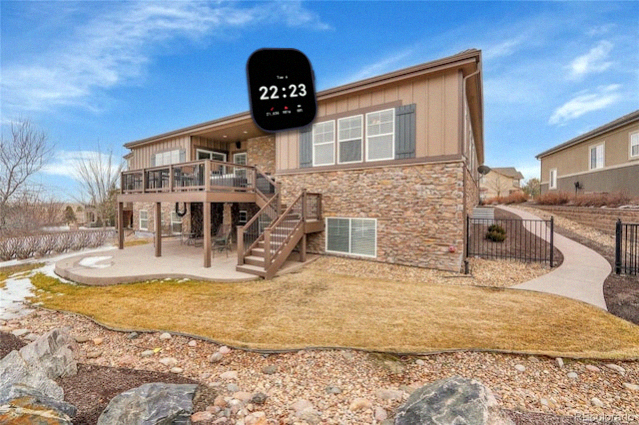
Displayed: 22 h 23 min
